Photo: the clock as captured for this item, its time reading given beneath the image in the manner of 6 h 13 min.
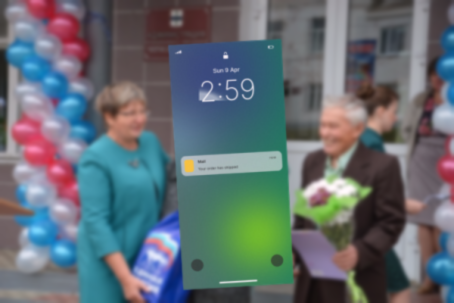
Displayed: 2 h 59 min
